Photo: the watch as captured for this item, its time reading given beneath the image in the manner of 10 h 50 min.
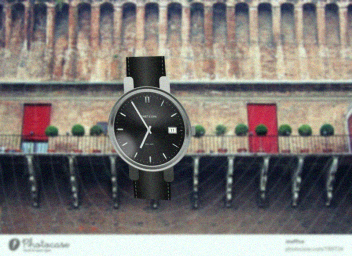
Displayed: 6 h 55 min
